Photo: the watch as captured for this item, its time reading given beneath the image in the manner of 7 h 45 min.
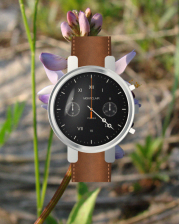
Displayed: 4 h 22 min
